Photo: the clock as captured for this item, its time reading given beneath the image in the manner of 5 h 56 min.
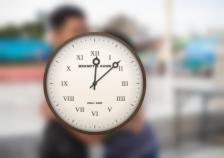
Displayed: 12 h 08 min
